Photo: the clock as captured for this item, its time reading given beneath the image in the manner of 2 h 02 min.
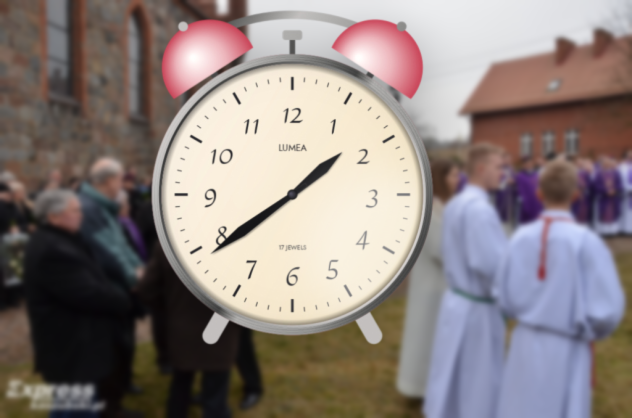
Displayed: 1 h 39 min
